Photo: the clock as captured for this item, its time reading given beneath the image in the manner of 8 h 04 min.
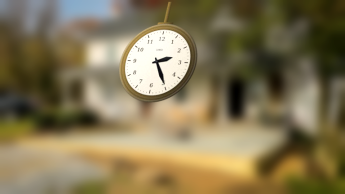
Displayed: 2 h 25 min
